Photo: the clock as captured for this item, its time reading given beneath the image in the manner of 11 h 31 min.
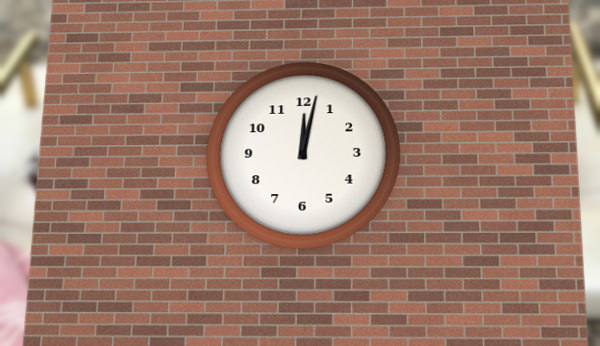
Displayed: 12 h 02 min
